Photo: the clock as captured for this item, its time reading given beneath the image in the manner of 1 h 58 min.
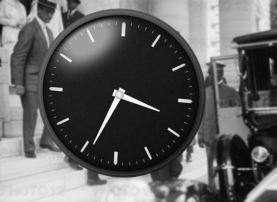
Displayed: 3 h 34 min
